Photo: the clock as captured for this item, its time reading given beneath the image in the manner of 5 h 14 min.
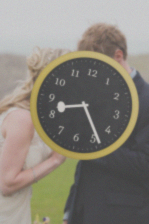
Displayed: 8 h 24 min
